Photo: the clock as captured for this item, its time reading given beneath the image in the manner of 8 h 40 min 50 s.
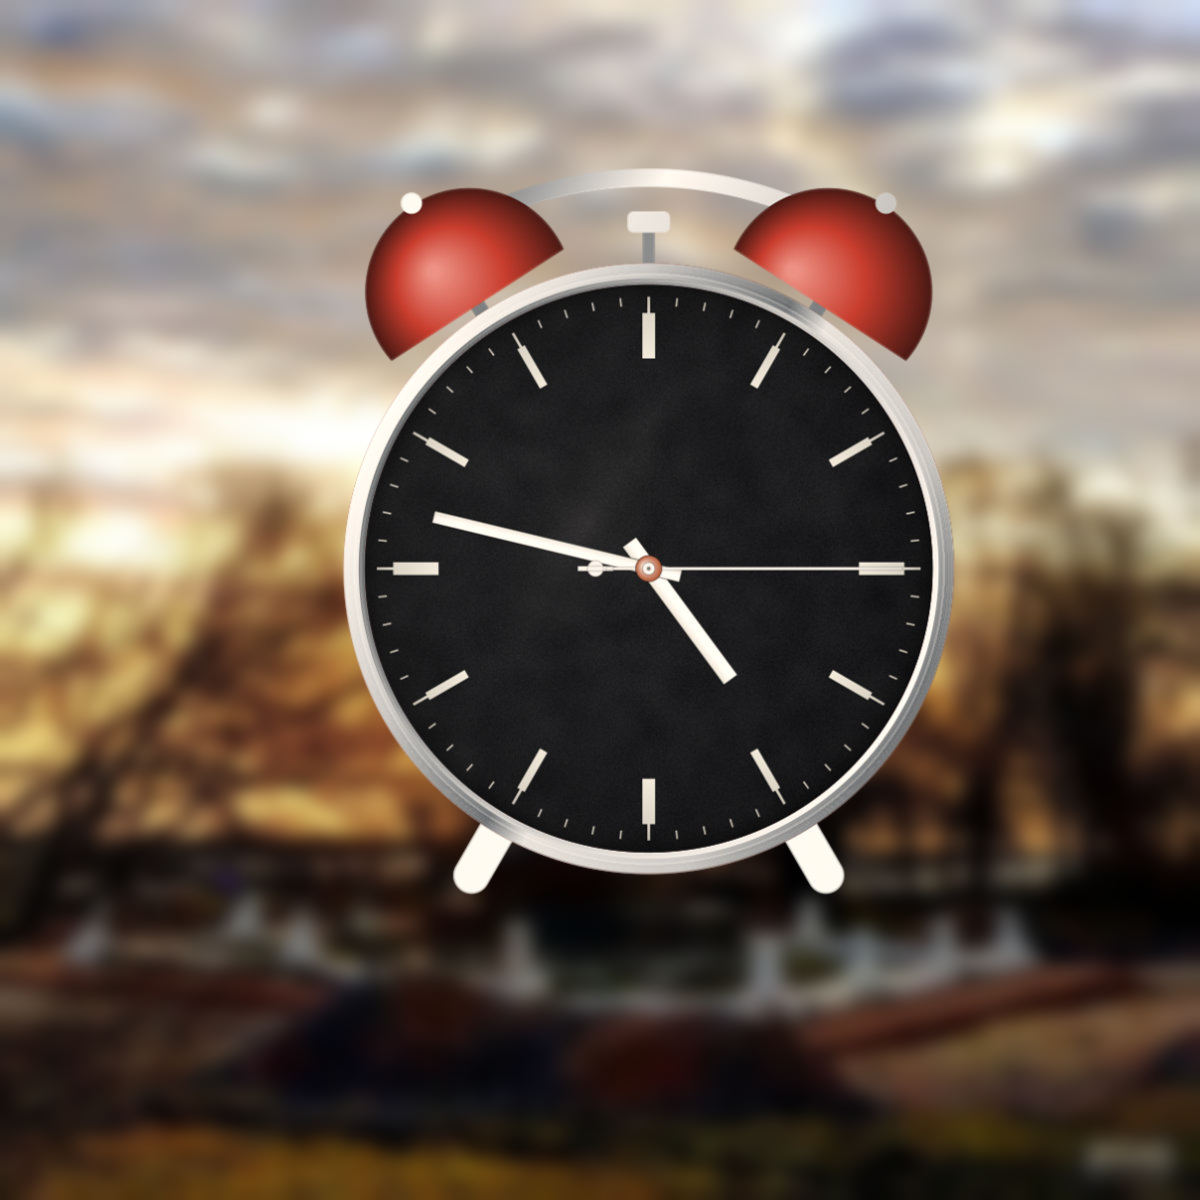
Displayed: 4 h 47 min 15 s
